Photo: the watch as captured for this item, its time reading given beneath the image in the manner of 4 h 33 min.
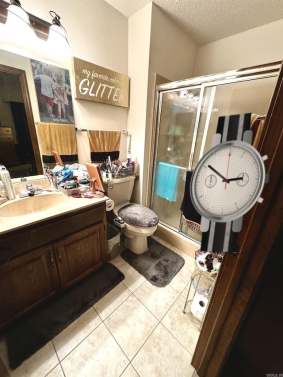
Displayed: 2 h 51 min
